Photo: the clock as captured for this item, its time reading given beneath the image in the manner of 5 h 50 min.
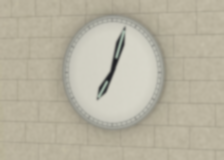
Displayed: 7 h 03 min
